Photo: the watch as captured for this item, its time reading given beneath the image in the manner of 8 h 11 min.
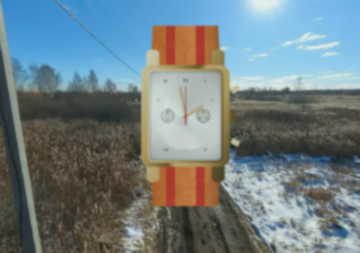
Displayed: 1 h 58 min
